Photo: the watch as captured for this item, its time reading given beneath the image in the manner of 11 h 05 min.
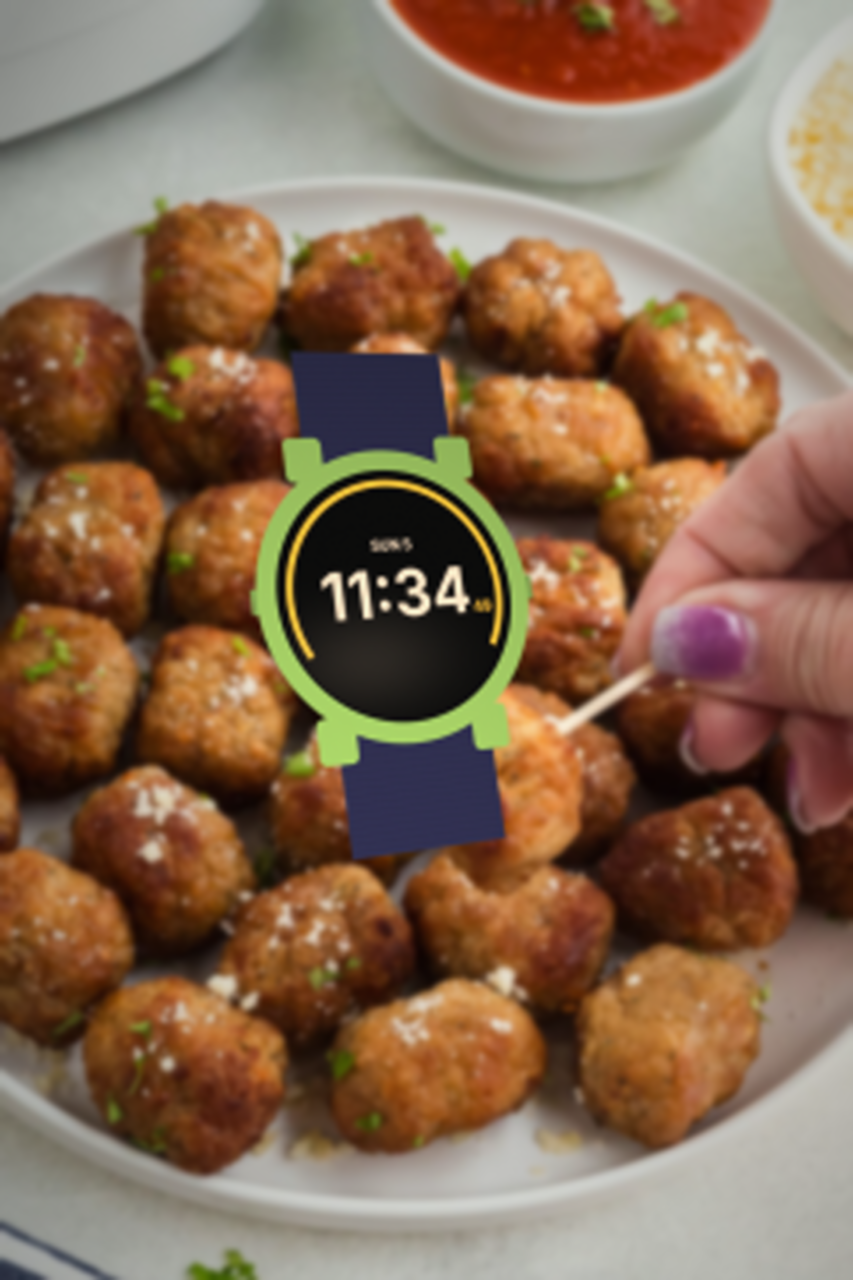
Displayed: 11 h 34 min
